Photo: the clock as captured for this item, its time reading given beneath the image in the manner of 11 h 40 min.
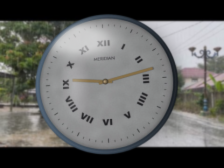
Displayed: 9 h 13 min
